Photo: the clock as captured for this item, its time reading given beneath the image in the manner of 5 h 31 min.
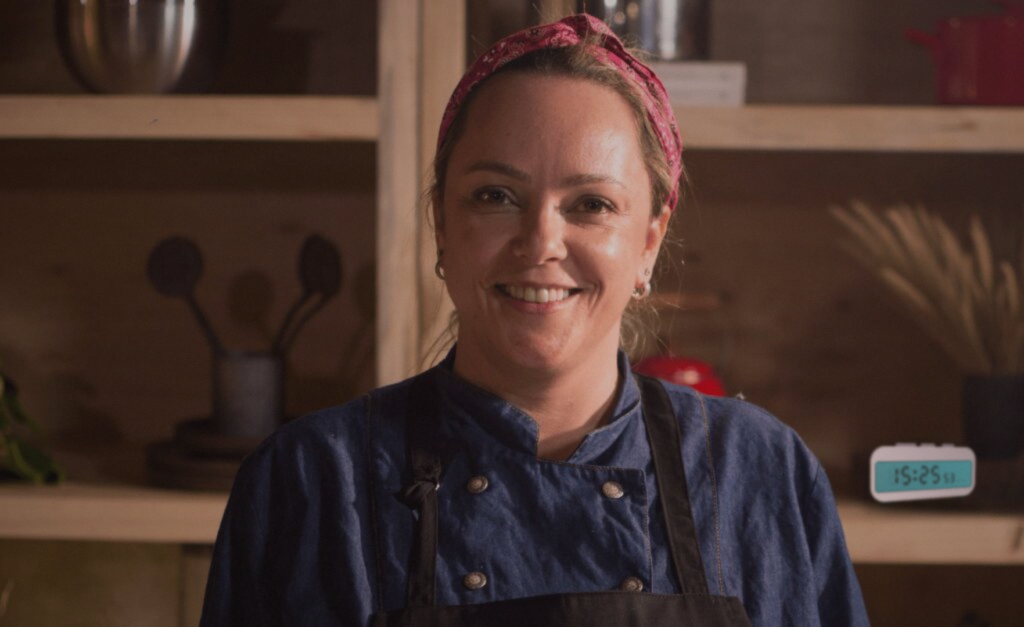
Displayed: 15 h 25 min
